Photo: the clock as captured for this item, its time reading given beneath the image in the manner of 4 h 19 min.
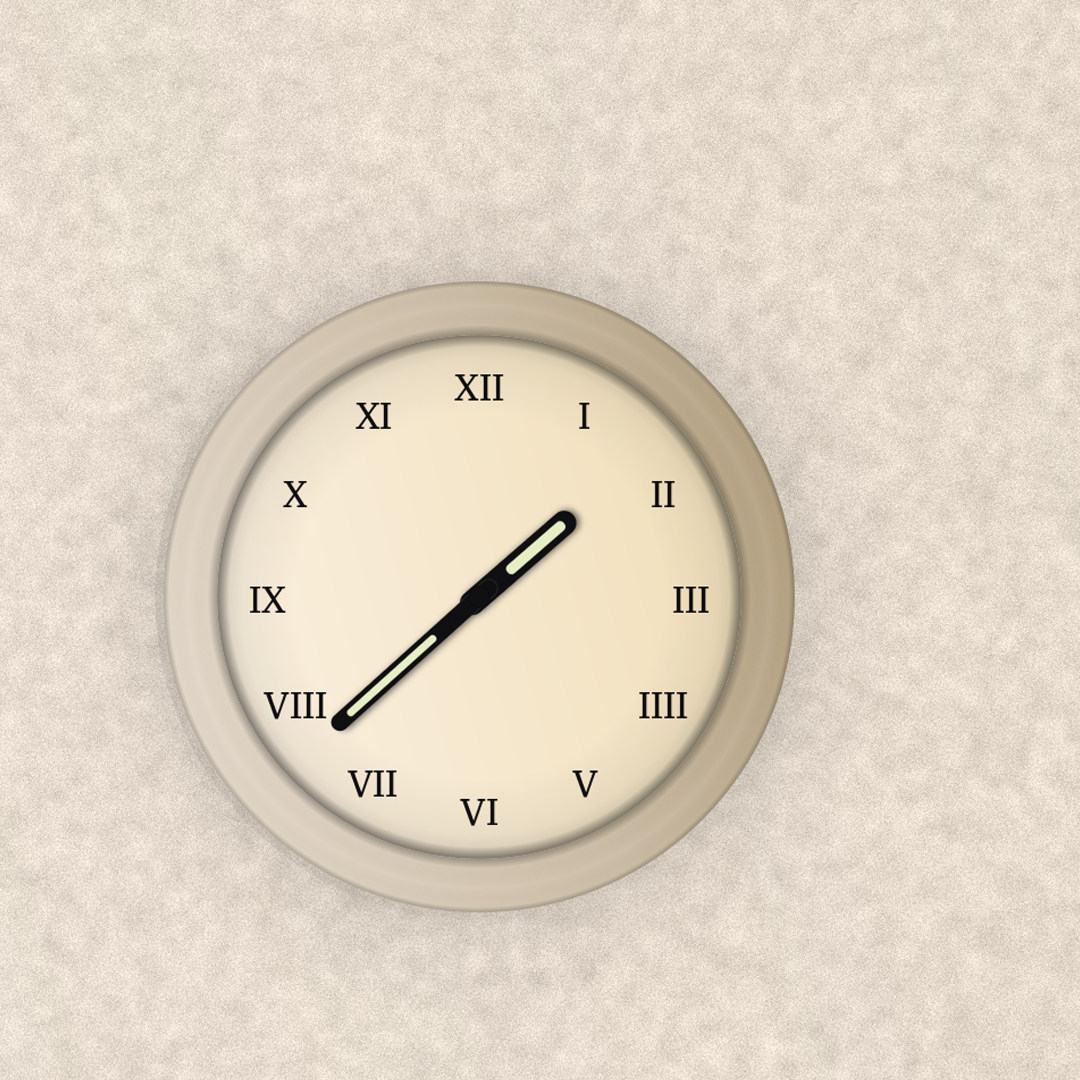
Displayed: 1 h 38 min
